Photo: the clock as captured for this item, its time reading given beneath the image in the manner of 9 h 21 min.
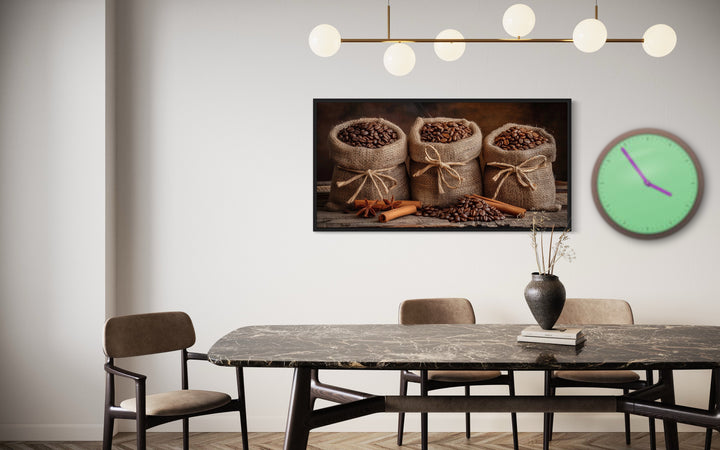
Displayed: 3 h 54 min
